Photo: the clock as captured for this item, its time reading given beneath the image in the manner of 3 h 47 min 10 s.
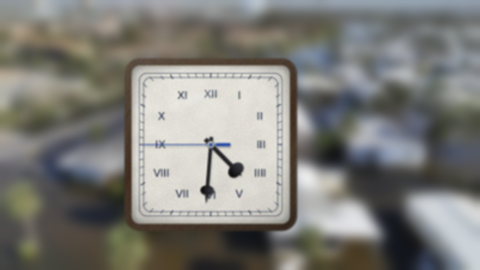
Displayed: 4 h 30 min 45 s
